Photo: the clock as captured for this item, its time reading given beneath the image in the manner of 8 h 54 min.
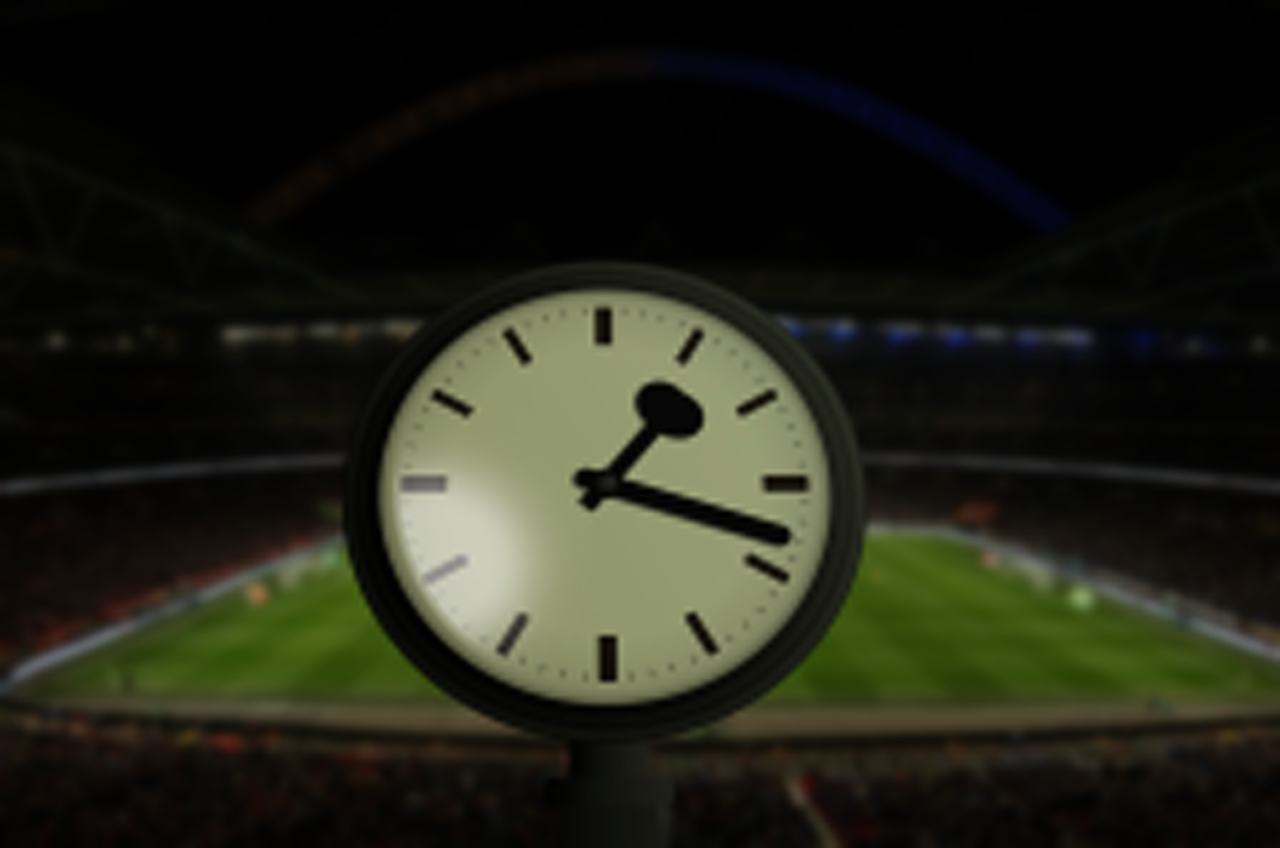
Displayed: 1 h 18 min
